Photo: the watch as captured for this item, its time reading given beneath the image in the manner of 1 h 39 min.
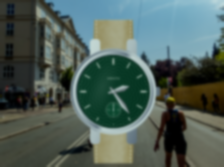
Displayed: 2 h 24 min
